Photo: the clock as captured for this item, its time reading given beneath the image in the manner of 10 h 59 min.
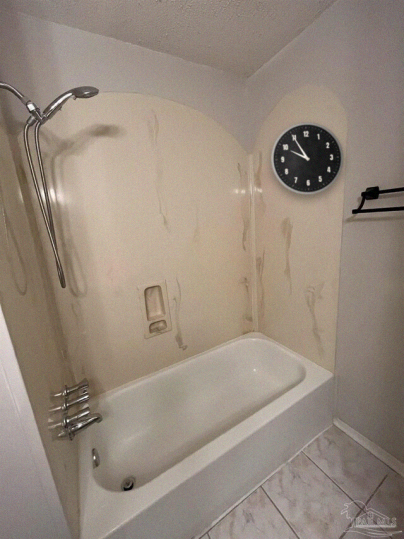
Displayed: 9 h 55 min
